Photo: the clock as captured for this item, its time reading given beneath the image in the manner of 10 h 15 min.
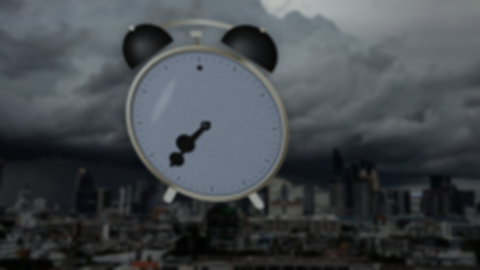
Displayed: 7 h 37 min
